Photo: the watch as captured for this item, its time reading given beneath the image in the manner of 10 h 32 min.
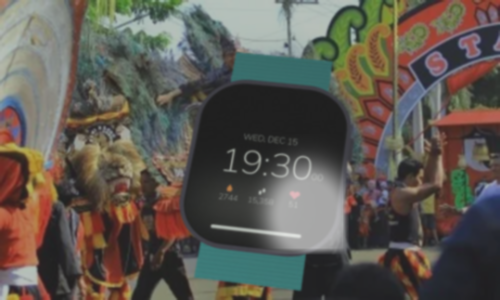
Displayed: 19 h 30 min
